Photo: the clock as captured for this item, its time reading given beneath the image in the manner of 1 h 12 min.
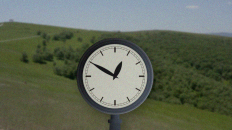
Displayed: 12 h 50 min
